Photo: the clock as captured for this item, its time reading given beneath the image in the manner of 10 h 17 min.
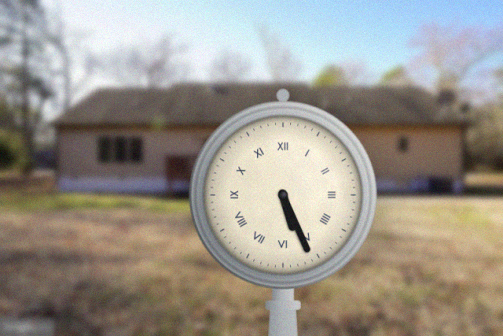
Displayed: 5 h 26 min
